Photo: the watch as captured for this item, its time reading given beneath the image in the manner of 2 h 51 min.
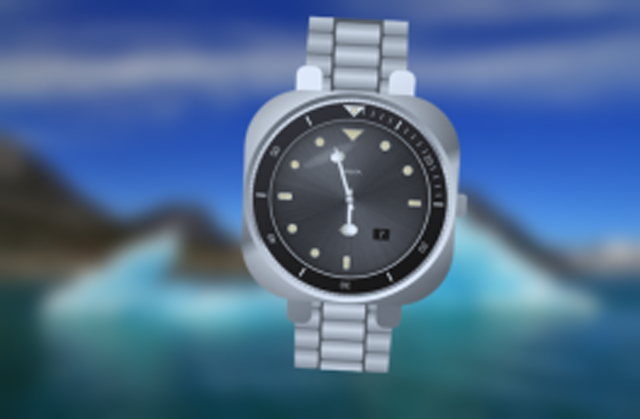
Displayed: 5 h 57 min
